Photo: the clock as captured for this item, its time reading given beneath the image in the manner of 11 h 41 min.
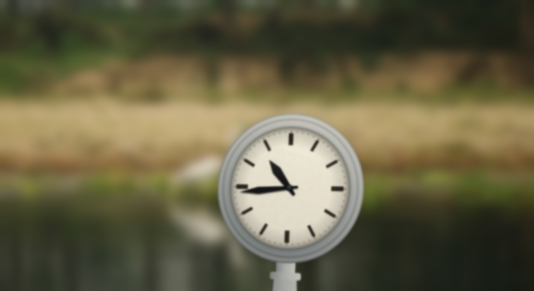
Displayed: 10 h 44 min
